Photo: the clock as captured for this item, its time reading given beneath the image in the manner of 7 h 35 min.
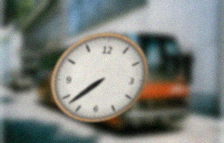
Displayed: 7 h 38 min
